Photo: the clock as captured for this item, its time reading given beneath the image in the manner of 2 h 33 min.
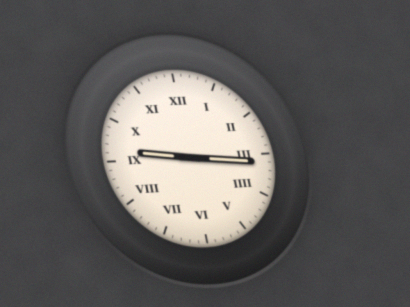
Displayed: 9 h 16 min
